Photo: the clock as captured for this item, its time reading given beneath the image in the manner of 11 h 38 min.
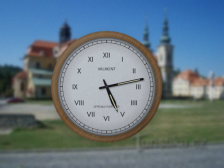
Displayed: 5 h 13 min
